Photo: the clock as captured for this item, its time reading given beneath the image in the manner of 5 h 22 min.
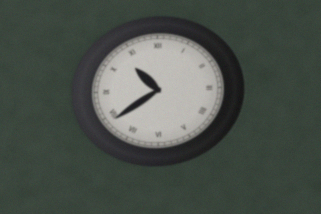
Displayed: 10 h 39 min
